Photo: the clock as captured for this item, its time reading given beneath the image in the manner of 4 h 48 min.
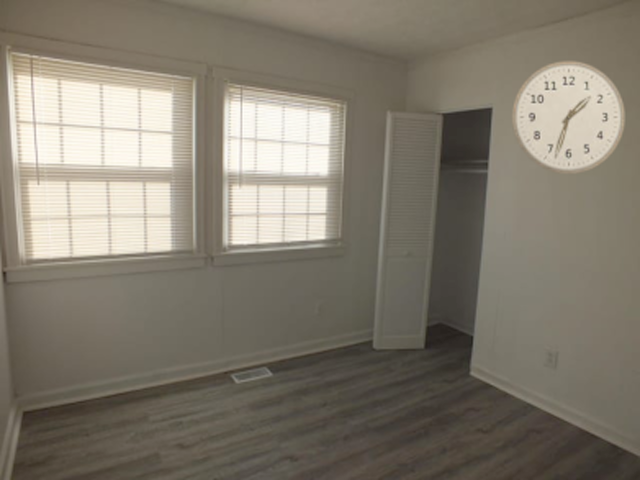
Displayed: 1 h 33 min
